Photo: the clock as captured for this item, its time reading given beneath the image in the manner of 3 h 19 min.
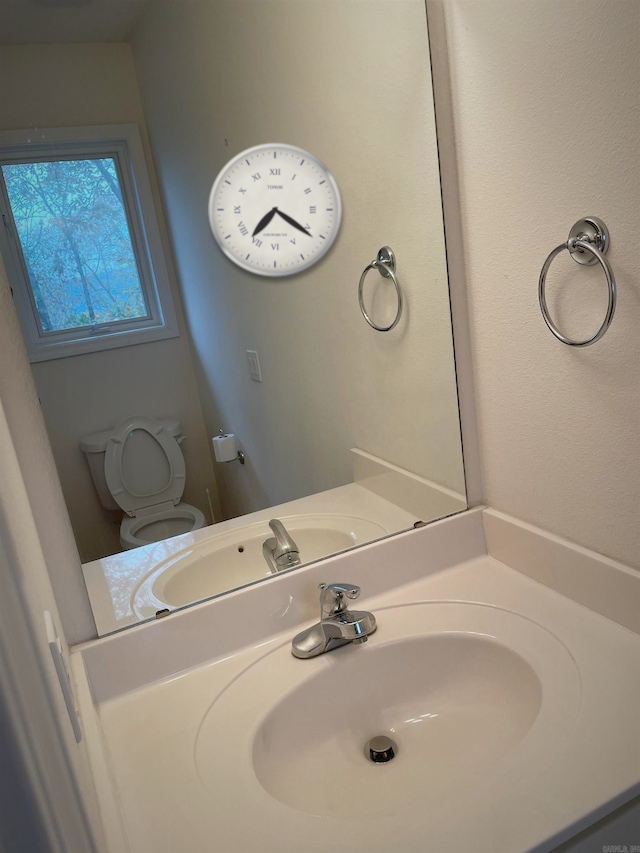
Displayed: 7 h 21 min
